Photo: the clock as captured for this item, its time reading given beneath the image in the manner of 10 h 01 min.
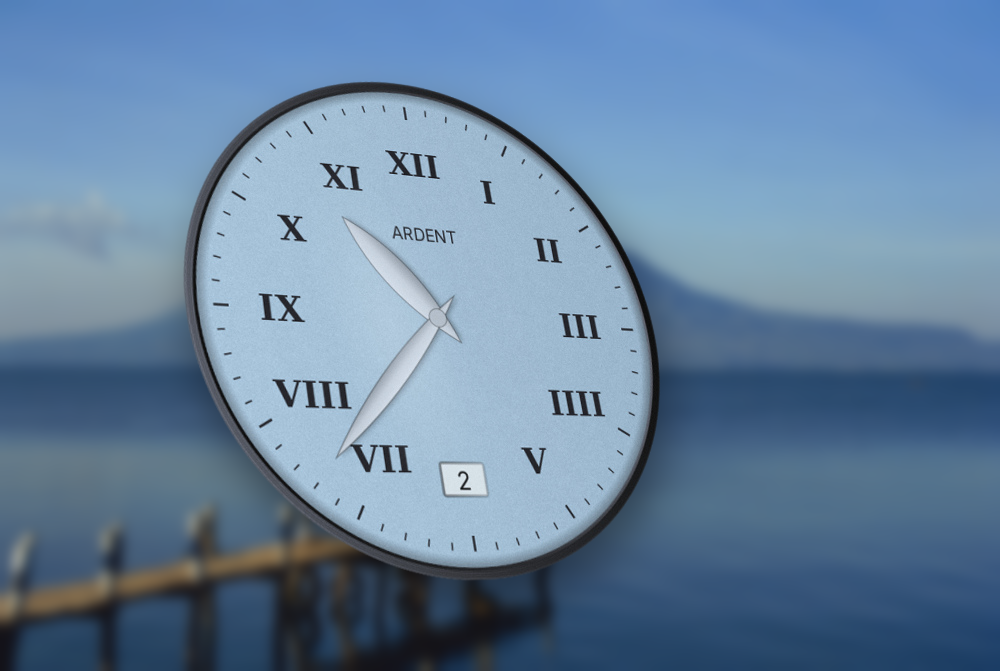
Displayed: 10 h 37 min
